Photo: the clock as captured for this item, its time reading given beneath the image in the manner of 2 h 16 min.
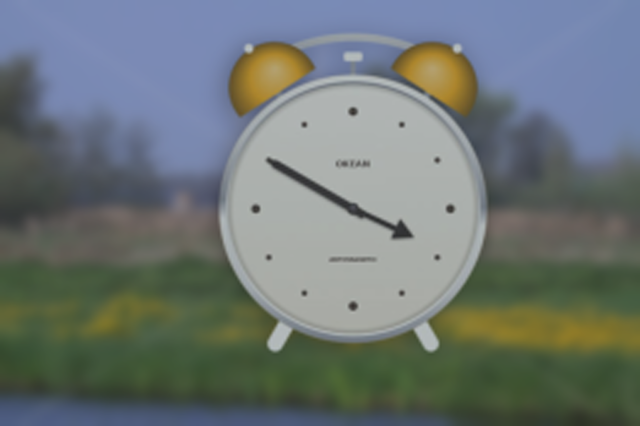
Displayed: 3 h 50 min
